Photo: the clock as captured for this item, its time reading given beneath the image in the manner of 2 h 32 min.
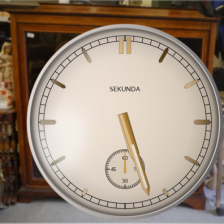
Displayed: 5 h 27 min
